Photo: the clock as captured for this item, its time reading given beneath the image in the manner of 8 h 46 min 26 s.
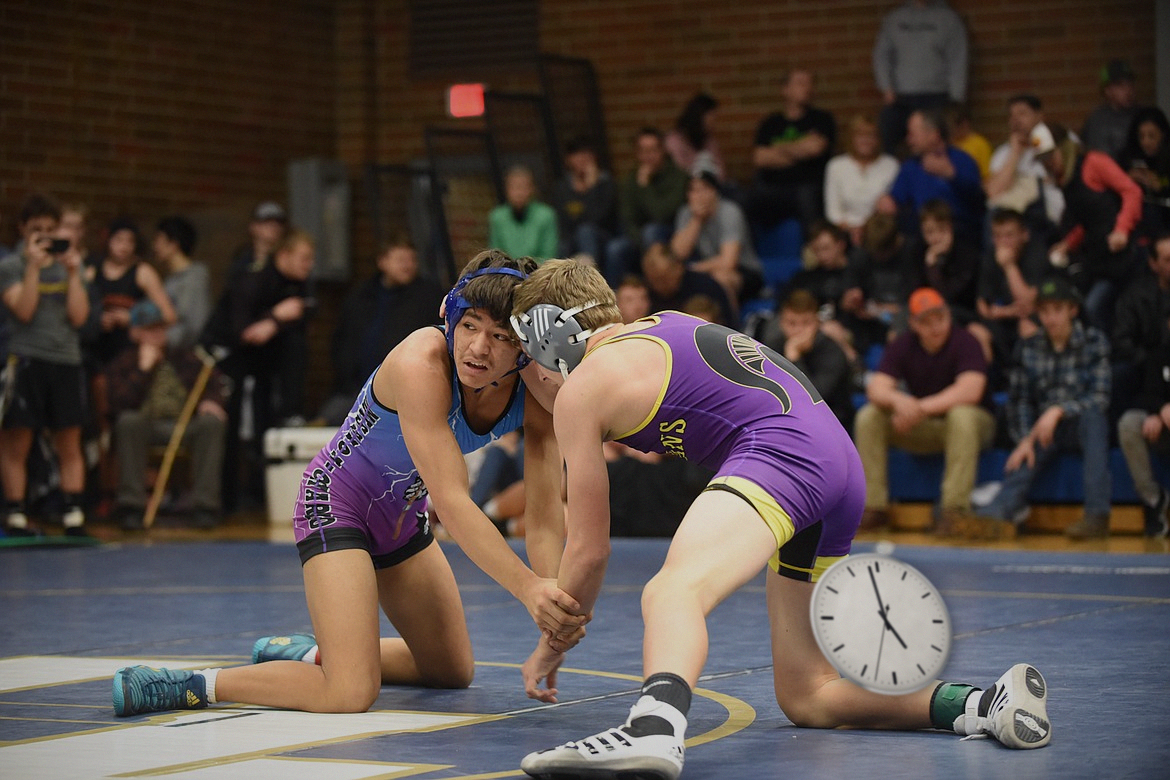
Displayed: 4 h 58 min 33 s
